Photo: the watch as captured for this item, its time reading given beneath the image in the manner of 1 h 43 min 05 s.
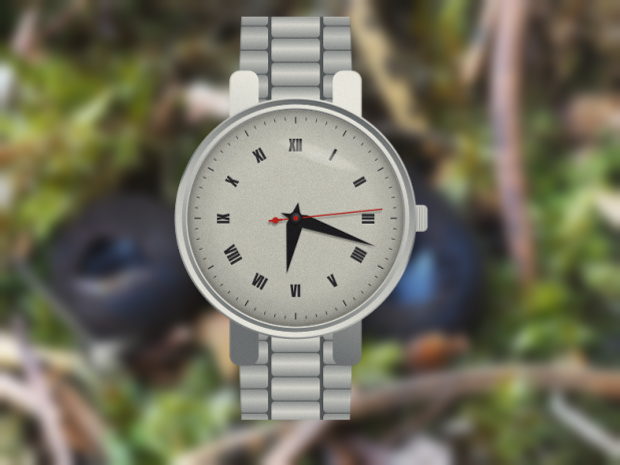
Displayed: 6 h 18 min 14 s
